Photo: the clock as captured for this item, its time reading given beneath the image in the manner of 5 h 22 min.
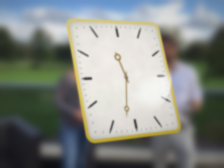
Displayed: 11 h 32 min
